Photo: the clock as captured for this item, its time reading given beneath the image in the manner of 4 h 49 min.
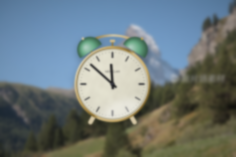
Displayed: 11 h 52 min
